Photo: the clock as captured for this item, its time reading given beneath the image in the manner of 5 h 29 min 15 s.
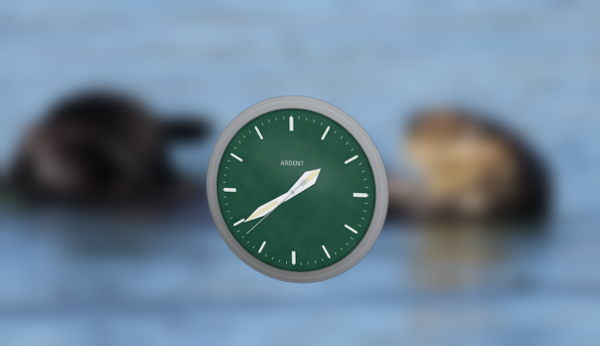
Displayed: 1 h 39 min 38 s
